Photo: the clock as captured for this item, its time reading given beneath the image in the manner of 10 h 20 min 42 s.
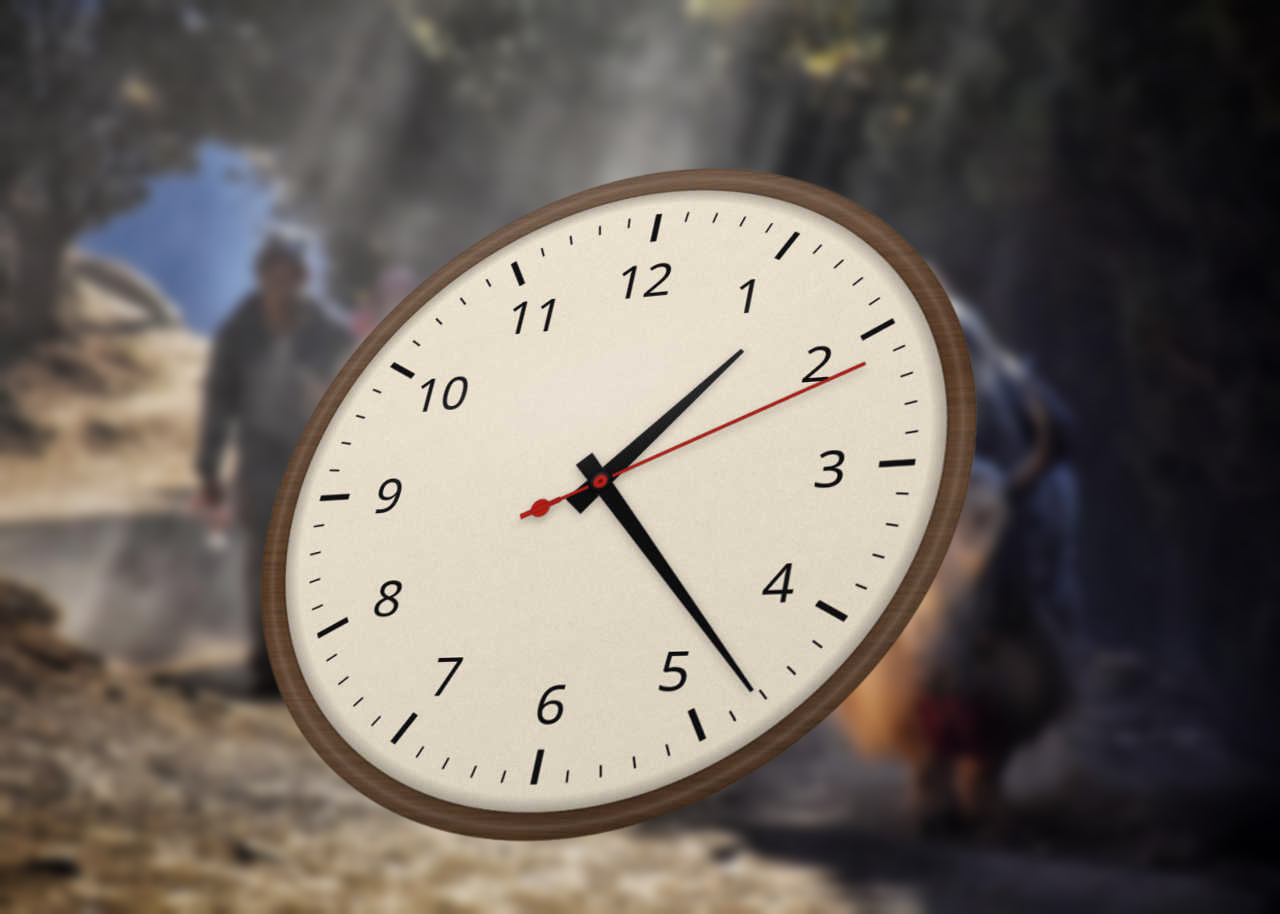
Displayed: 1 h 23 min 11 s
